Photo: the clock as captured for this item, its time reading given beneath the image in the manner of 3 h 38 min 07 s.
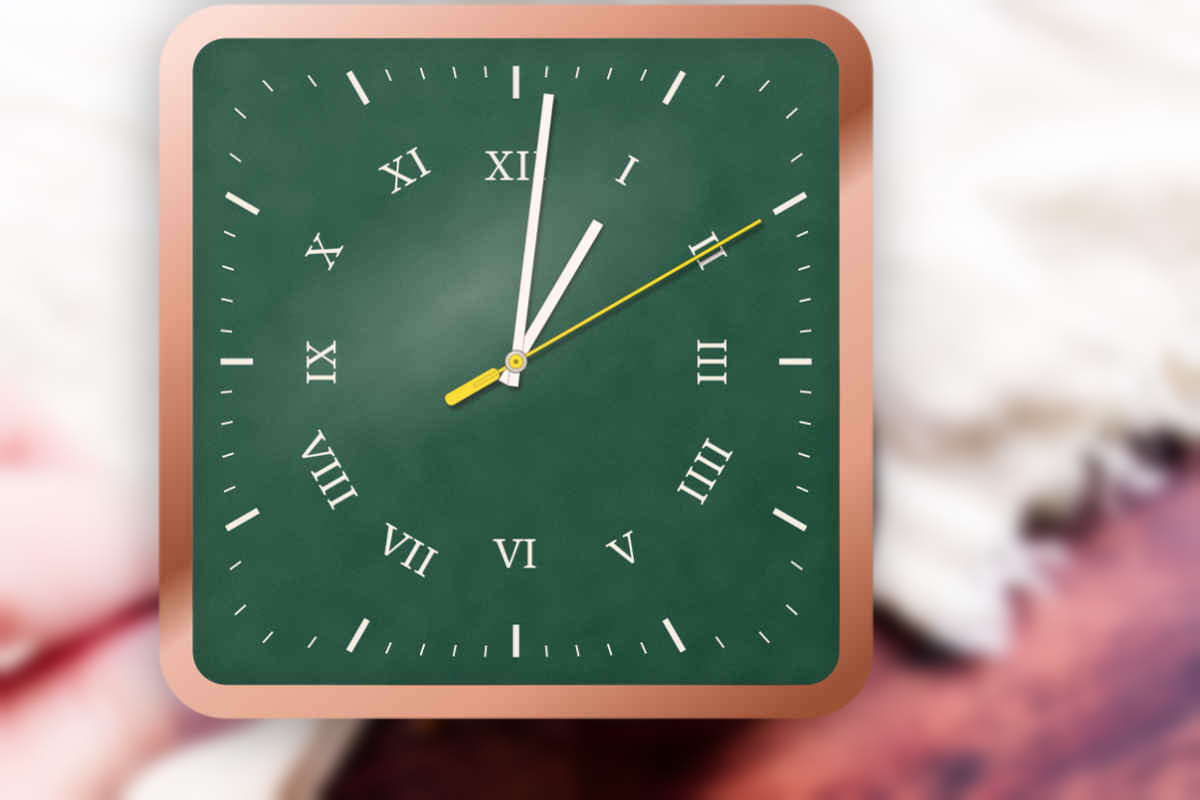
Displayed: 1 h 01 min 10 s
